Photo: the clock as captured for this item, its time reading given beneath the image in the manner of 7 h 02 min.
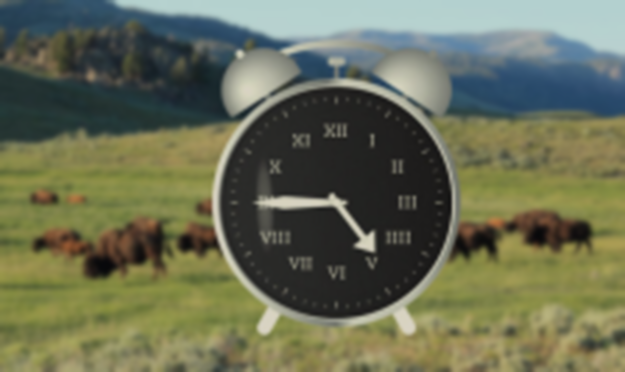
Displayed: 4 h 45 min
